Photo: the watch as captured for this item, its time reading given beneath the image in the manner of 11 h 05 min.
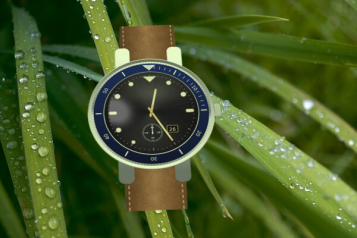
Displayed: 12 h 25 min
